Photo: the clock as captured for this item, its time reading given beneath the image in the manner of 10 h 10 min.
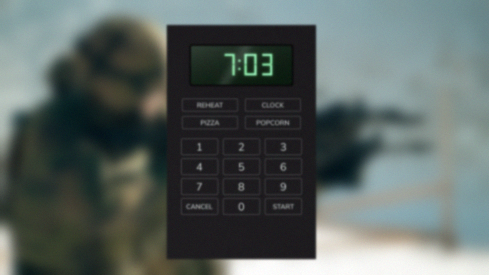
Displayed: 7 h 03 min
